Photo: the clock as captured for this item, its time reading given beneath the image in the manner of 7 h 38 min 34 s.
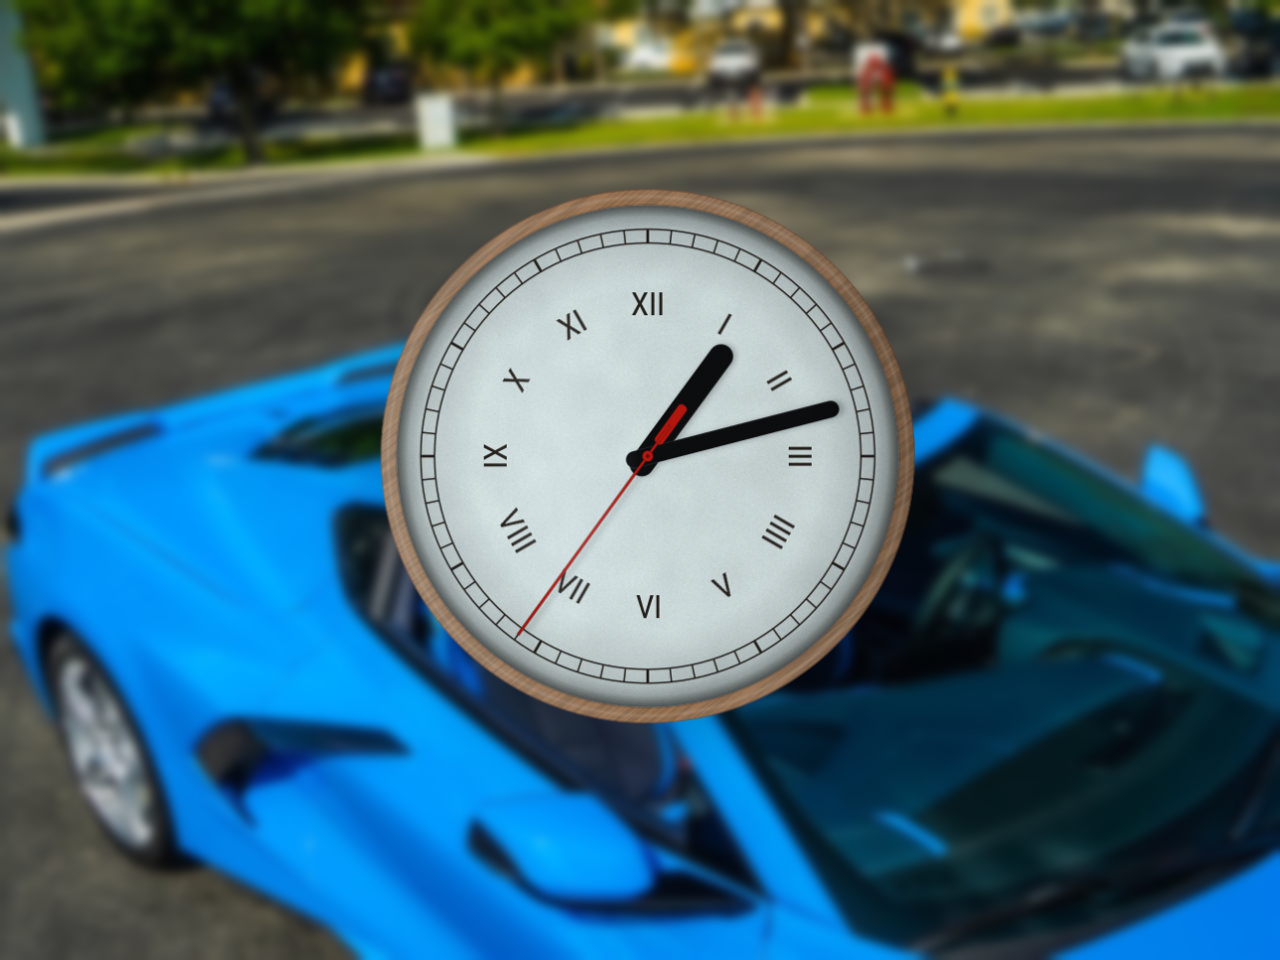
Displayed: 1 h 12 min 36 s
